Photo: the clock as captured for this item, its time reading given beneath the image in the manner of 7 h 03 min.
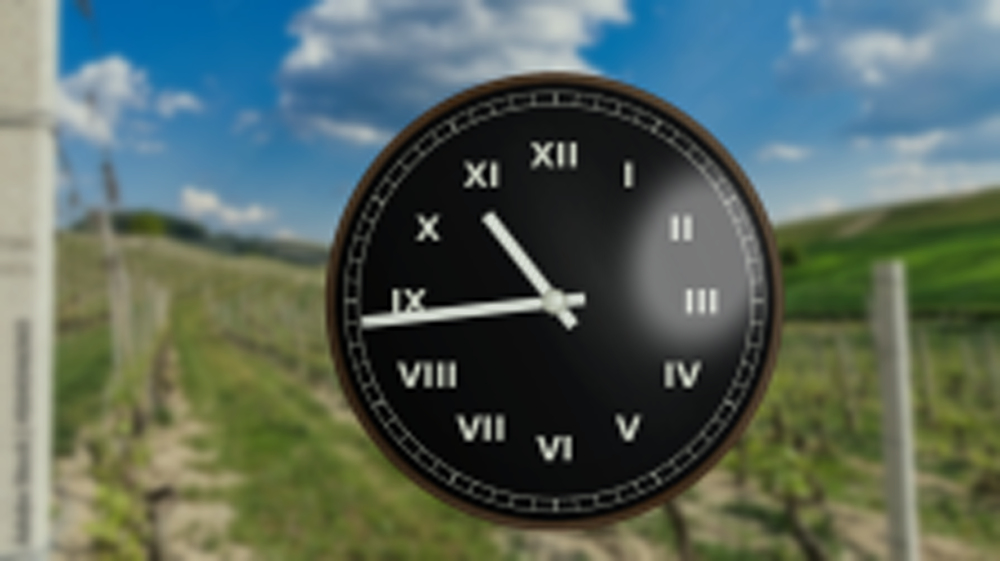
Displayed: 10 h 44 min
